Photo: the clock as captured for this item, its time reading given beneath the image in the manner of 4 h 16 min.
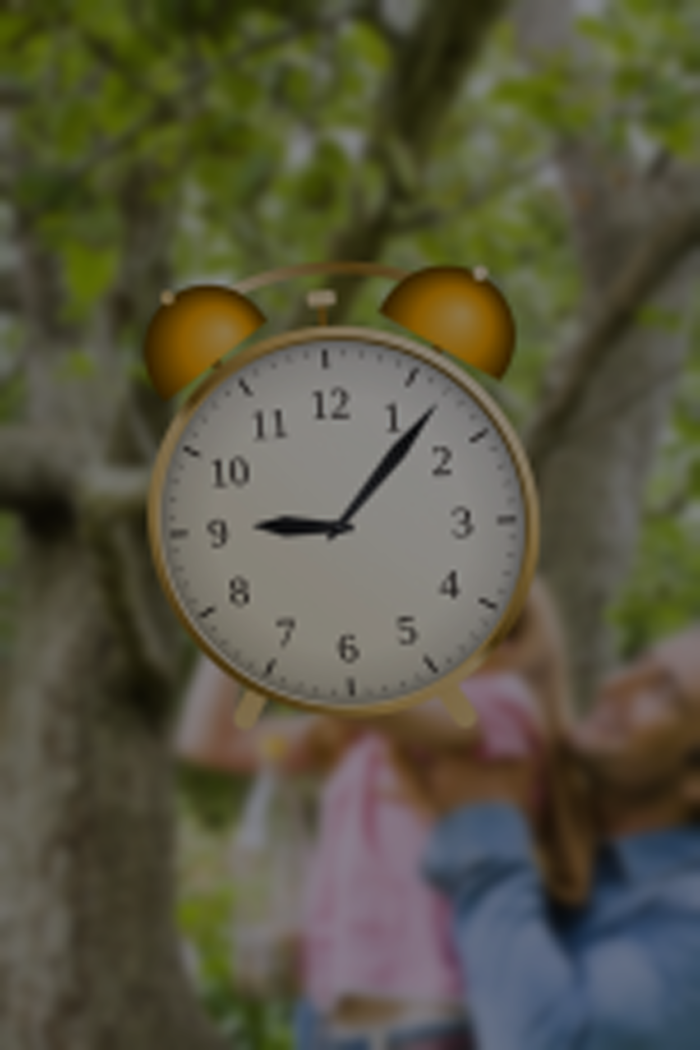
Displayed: 9 h 07 min
